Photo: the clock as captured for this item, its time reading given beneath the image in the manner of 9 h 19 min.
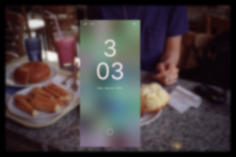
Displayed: 3 h 03 min
